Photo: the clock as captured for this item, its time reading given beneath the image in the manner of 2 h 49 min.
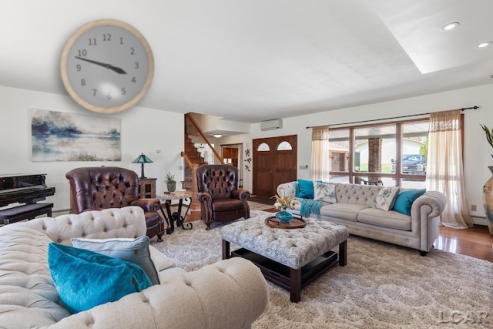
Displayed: 3 h 48 min
